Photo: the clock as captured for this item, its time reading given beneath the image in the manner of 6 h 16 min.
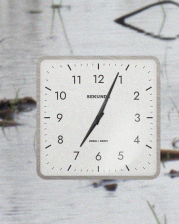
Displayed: 7 h 04 min
